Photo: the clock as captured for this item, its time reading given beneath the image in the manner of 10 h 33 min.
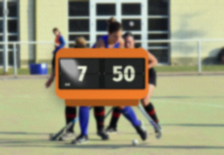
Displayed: 7 h 50 min
